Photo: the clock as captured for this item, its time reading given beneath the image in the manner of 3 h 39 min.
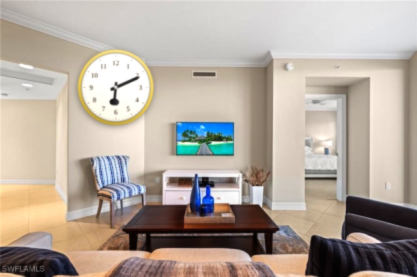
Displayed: 6 h 11 min
